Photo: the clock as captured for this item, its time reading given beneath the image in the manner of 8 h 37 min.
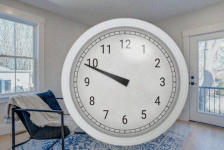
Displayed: 9 h 49 min
